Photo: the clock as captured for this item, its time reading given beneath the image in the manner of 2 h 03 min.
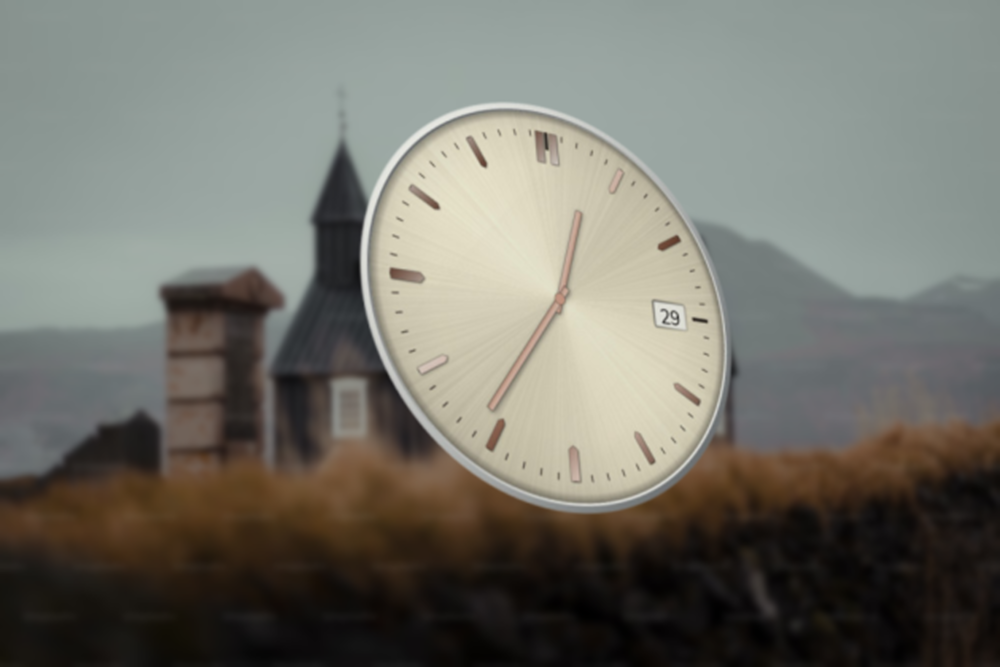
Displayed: 12 h 36 min
